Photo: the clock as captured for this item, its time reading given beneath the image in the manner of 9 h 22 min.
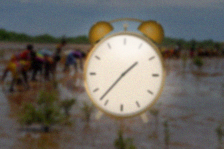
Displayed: 1 h 37 min
